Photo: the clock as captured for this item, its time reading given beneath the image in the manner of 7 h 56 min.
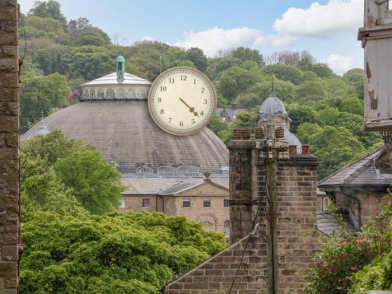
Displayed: 4 h 22 min
